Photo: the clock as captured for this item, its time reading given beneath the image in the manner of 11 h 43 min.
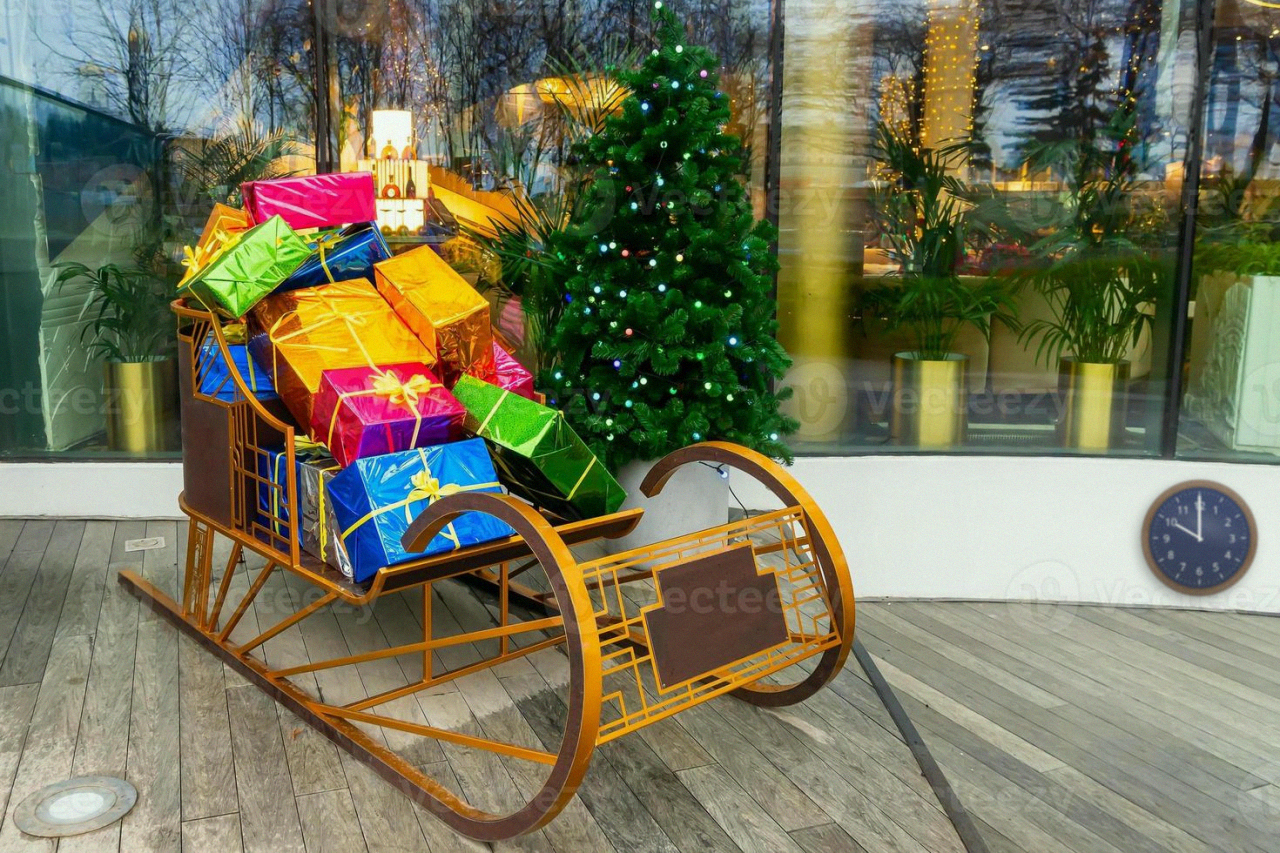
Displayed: 10 h 00 min
